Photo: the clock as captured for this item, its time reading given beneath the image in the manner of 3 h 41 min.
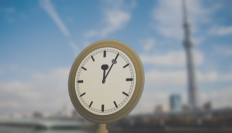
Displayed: 12 h 05 min
